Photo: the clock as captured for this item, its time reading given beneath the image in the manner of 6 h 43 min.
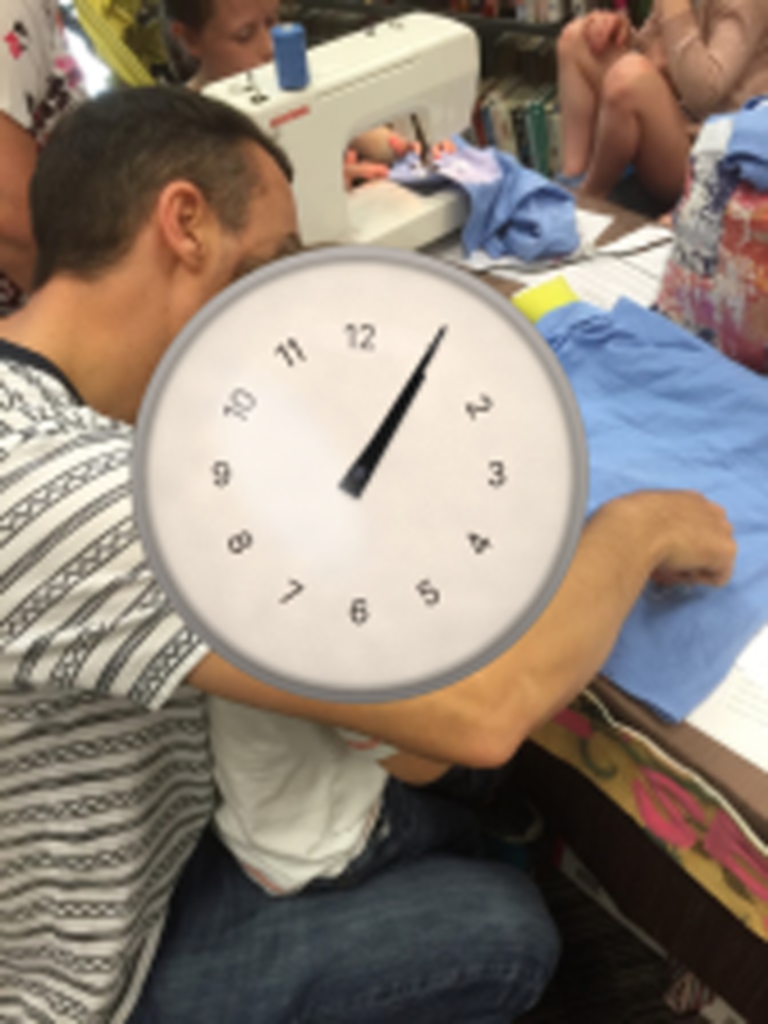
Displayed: 1 h 05 min
